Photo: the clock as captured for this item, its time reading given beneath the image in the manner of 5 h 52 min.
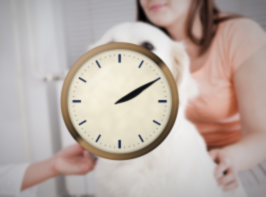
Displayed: 2 h 10 min
